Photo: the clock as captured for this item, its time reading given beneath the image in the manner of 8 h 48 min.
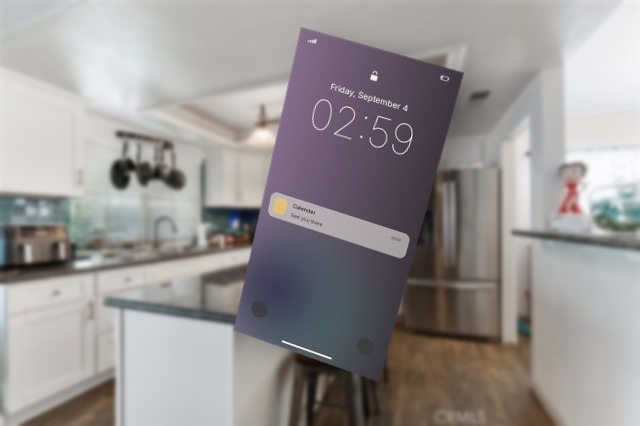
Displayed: 2 h 59 min
